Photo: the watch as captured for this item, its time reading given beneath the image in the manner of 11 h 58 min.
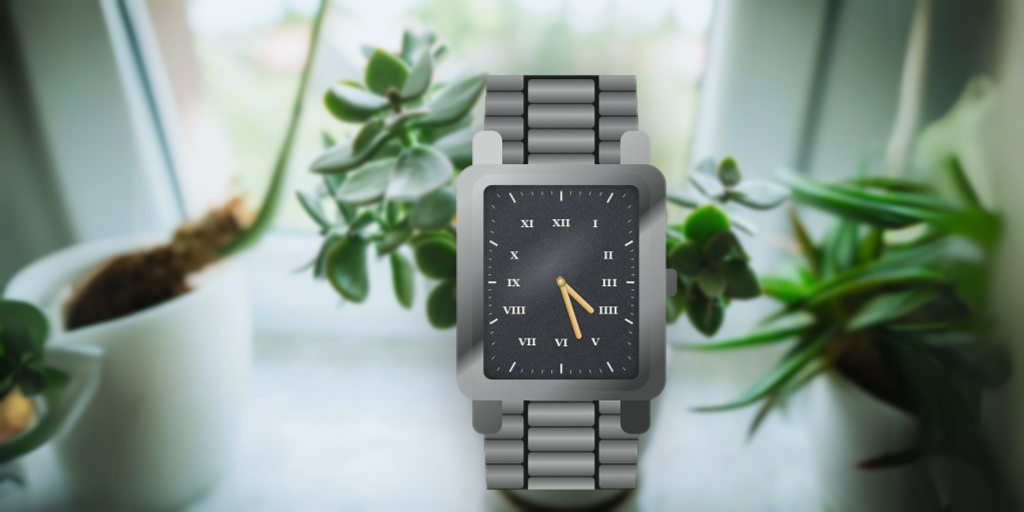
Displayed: 4 h 27 min
